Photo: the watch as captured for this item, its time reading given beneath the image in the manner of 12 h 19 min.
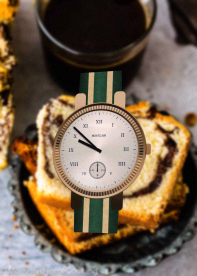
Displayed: 9 h 52 min
